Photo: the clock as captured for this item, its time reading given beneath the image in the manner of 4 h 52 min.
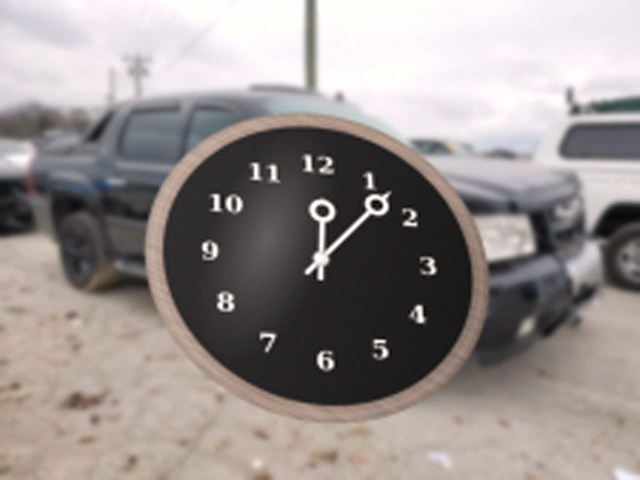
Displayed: 12 h 07 min
